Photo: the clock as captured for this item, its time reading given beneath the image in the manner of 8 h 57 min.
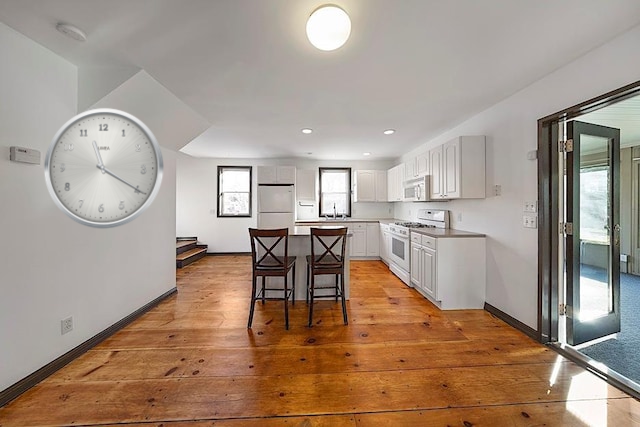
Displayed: 11 h 20 min
